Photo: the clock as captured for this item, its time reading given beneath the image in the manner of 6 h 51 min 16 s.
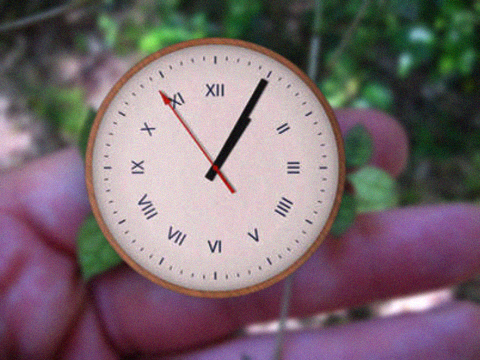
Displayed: 1 h 04 min 54 s
